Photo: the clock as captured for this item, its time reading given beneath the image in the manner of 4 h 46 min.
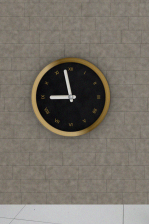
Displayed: 8 h 58 min
